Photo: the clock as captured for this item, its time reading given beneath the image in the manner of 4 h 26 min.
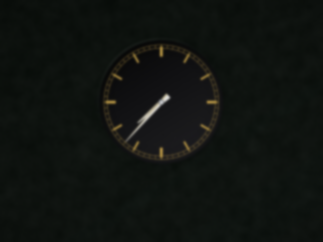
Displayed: 7 h 37 min
